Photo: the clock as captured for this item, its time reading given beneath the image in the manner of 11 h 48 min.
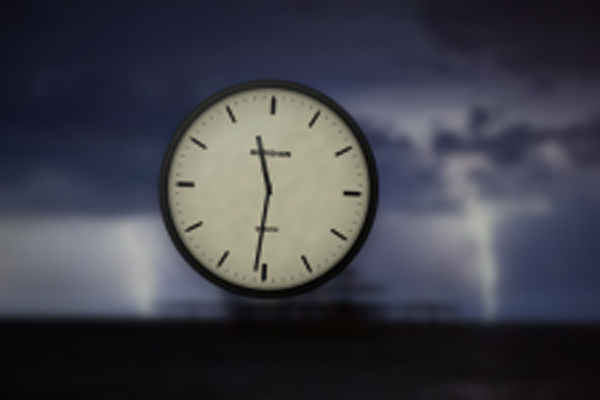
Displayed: 11 h 31 min
